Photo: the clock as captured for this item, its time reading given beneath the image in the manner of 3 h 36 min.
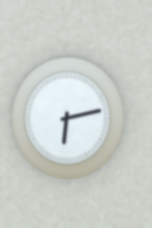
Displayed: 6 h 13 min
